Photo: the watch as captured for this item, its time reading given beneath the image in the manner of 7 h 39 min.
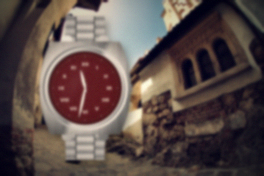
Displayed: 11 h 32 min
